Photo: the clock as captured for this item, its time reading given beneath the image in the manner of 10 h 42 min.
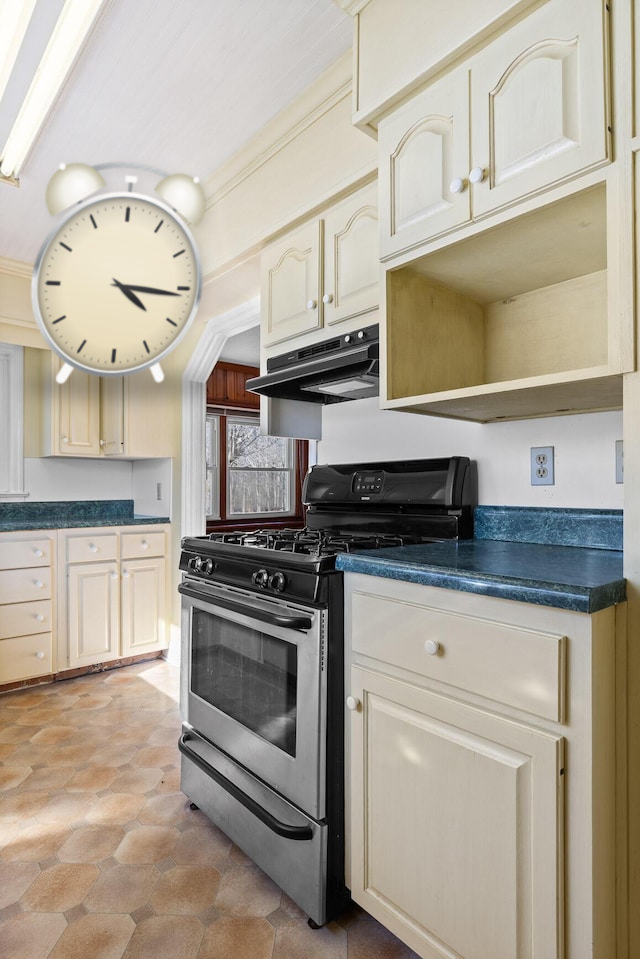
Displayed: 4 h 16 min
